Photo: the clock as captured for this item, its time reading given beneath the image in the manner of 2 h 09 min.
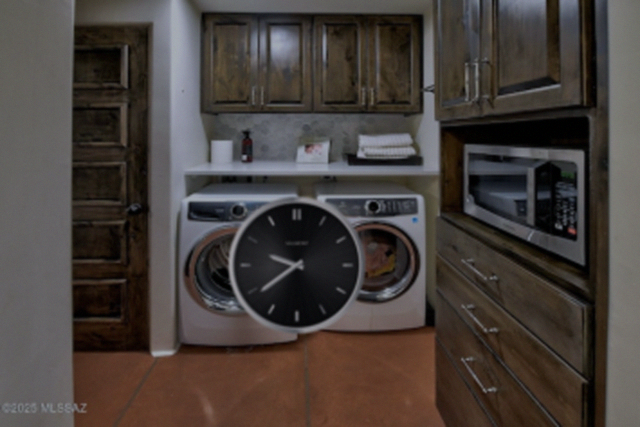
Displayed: 9 h 39 min
